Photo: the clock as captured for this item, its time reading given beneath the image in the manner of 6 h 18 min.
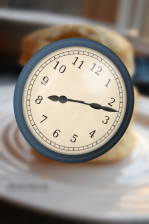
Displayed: 8 h 12 min
